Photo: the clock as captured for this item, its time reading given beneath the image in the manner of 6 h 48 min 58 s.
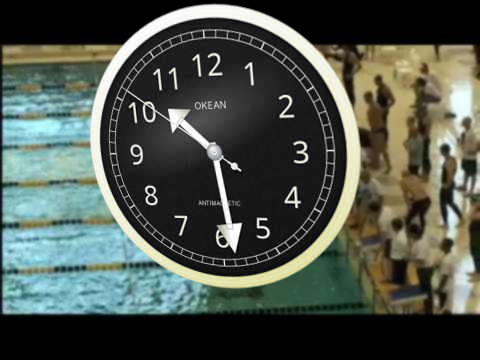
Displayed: 10 h 28 min 51 s
